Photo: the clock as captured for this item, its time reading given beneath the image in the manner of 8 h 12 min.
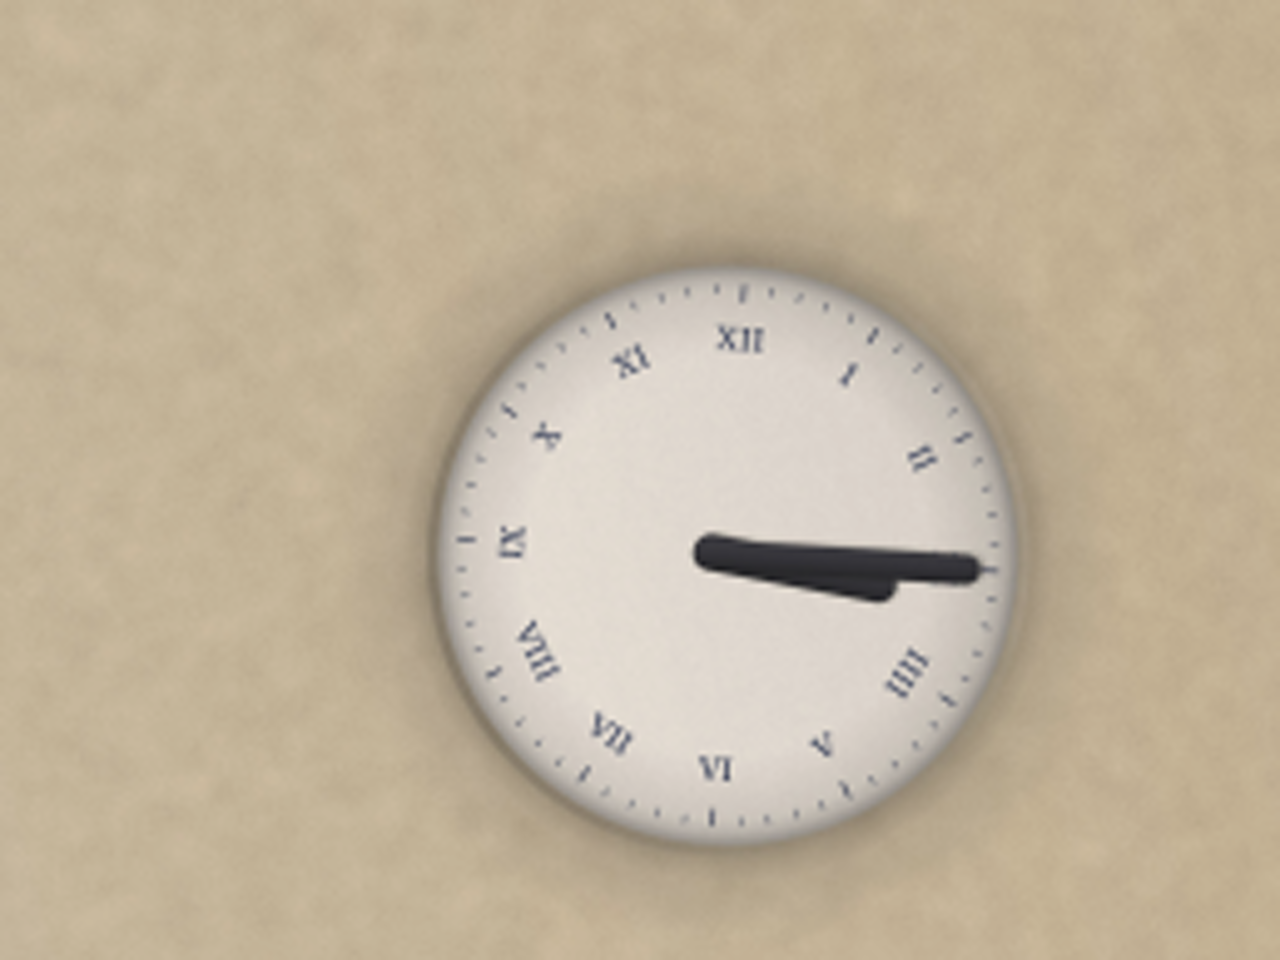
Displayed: 3 h 15 min
